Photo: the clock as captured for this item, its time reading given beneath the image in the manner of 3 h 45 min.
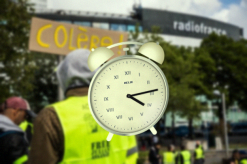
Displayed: 4 h 14 min
